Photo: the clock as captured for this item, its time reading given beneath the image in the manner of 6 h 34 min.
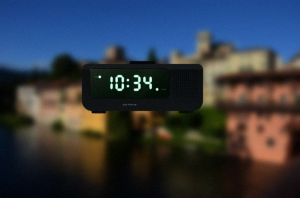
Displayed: 10 h 34 min
